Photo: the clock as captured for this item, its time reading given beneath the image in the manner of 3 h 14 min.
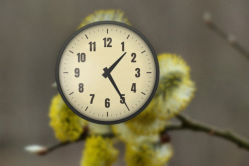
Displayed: 1 h 25 min
